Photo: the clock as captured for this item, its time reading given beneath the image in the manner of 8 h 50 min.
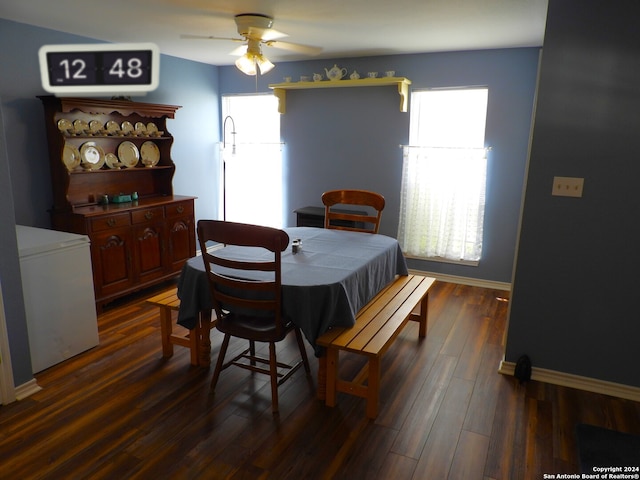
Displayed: 12 h 48 min
